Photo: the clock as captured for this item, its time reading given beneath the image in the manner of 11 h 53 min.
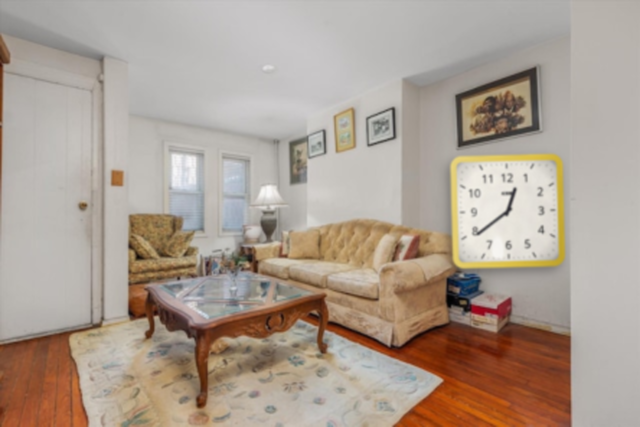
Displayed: 12 h 39 min
